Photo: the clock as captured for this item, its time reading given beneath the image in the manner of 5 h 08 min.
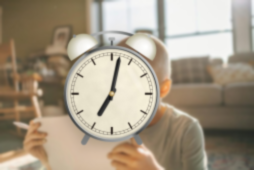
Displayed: 7 h 02 min
